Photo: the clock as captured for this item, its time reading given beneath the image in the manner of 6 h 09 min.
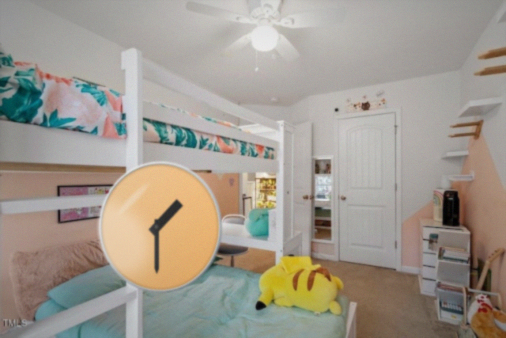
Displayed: 1 h 30 min
